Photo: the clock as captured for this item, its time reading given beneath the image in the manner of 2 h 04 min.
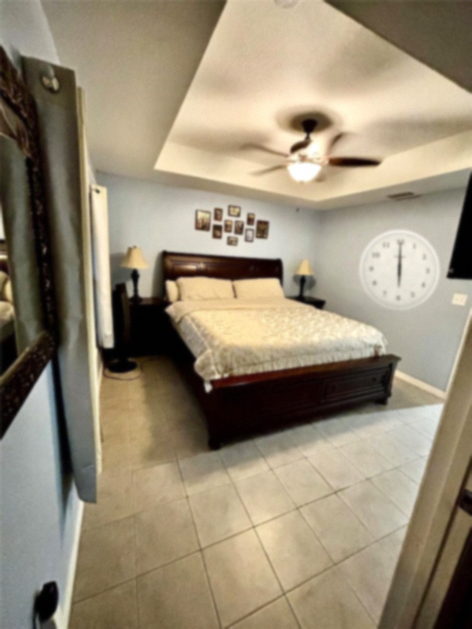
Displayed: 6 h 00 min
